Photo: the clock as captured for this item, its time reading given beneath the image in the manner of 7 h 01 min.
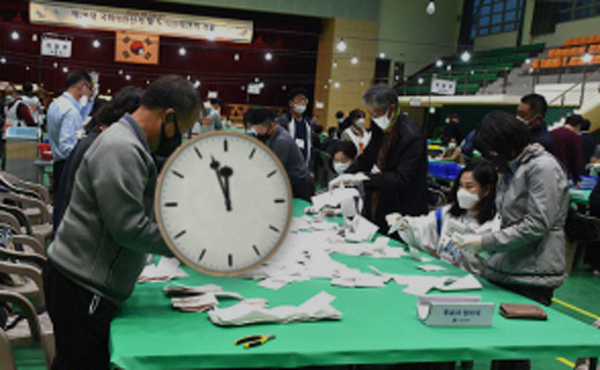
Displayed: 11 h 57 min
